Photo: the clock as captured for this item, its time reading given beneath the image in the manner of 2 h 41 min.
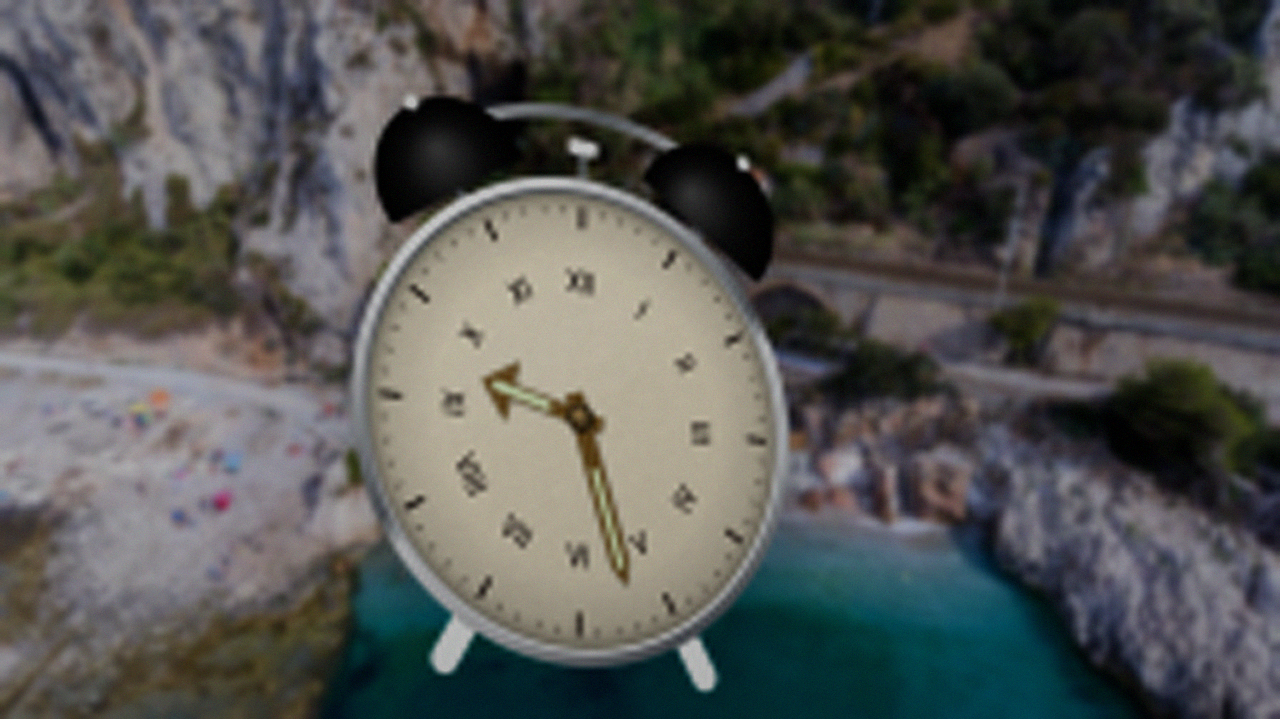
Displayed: 9 h 27 min
